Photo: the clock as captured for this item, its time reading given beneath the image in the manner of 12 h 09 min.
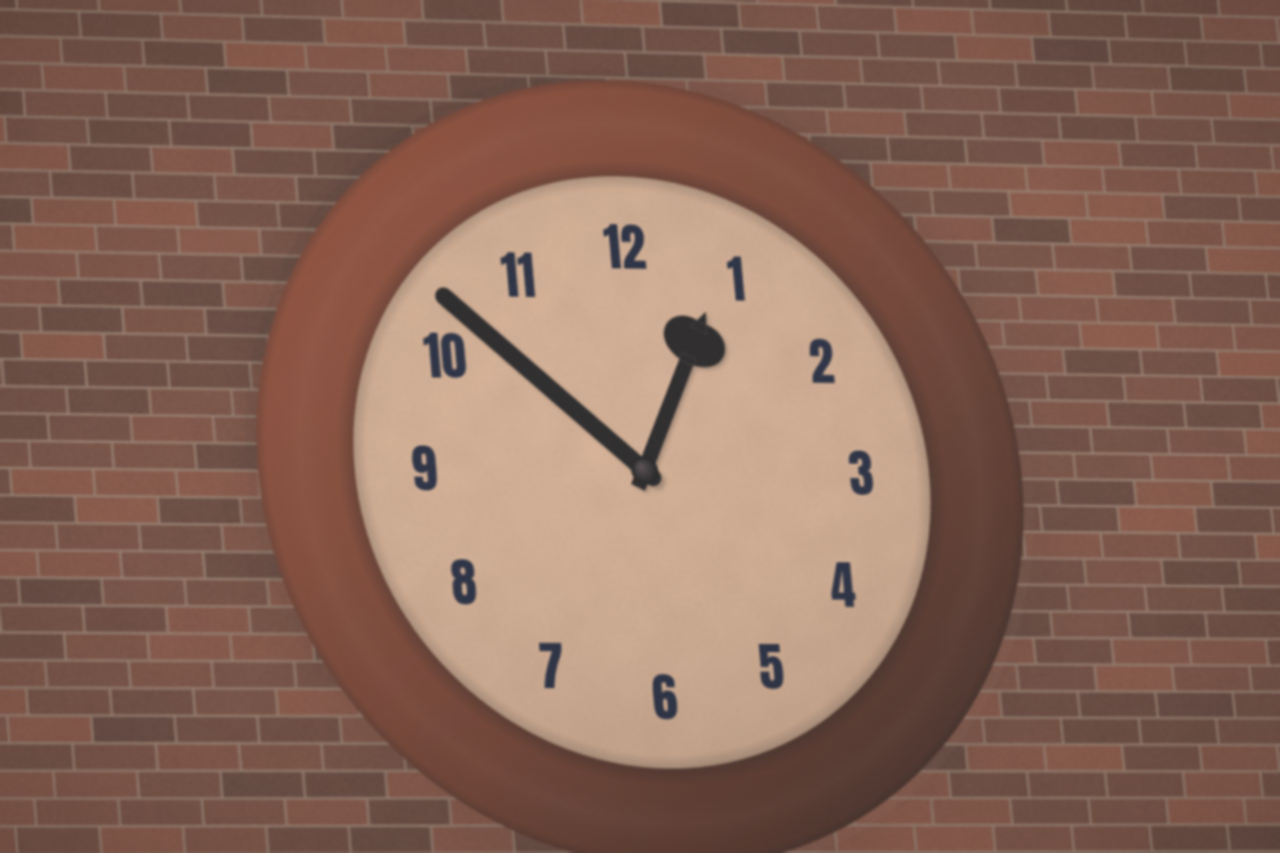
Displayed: 12 h 52 min
